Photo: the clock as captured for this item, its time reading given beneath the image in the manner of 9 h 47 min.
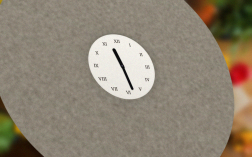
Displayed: 11 h 28 min
